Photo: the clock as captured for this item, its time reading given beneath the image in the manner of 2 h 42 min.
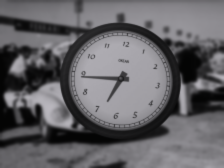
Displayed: 6 h 44 min
